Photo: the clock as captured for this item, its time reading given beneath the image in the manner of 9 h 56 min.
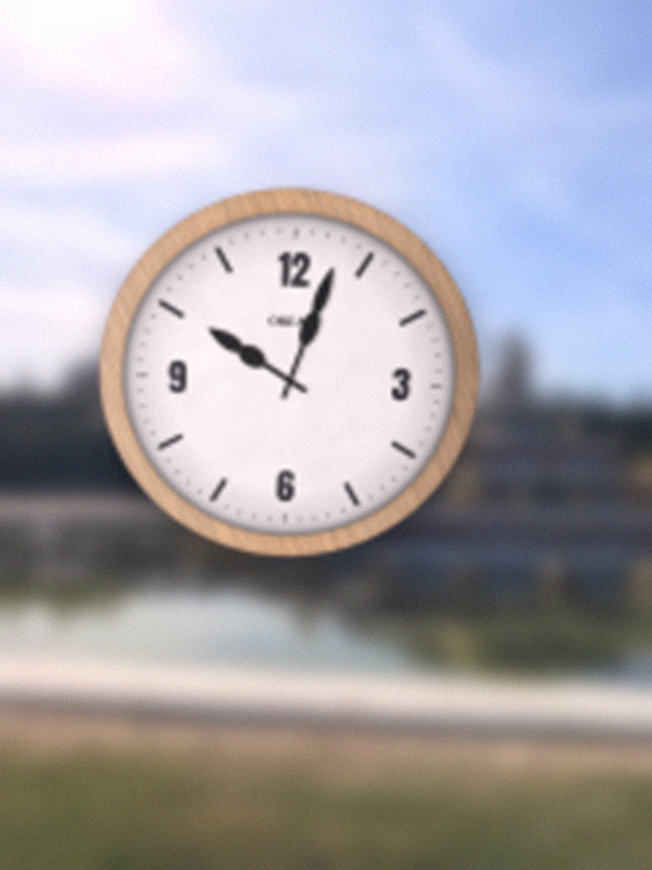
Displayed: 10 h 03 min
